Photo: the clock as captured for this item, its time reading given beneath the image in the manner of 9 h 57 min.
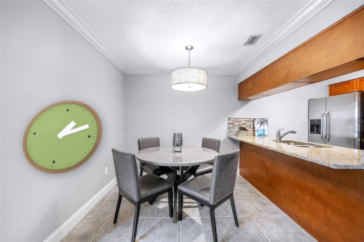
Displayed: 1 h 11 min
